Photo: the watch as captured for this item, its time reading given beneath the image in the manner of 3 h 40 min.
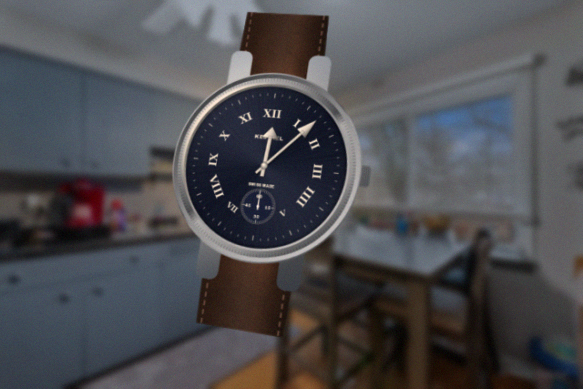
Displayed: 12 h 07 min
